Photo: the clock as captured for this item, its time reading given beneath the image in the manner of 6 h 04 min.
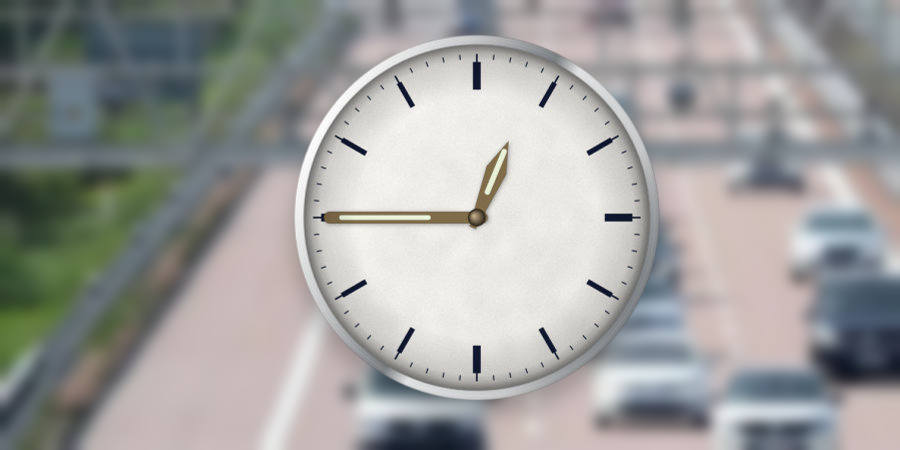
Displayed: 12 h 45 min
